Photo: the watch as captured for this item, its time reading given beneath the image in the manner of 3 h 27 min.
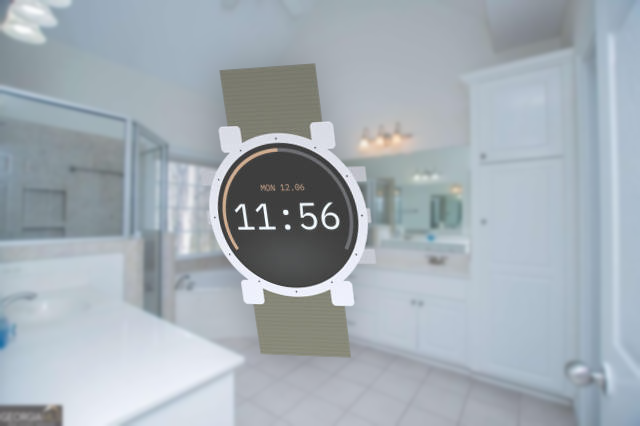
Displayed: 11 h 56 min
